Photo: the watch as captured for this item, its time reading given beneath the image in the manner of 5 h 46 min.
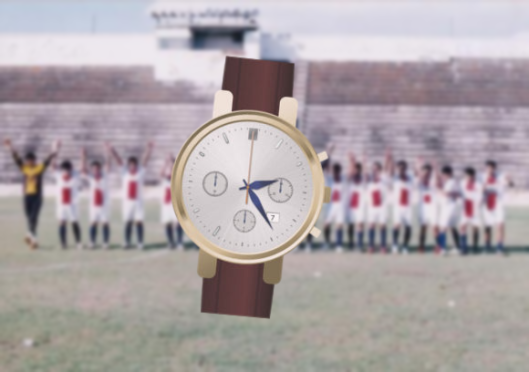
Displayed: 2 h 24 min
